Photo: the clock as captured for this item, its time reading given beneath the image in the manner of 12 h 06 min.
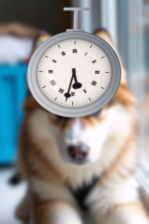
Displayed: 5 h 32 min
